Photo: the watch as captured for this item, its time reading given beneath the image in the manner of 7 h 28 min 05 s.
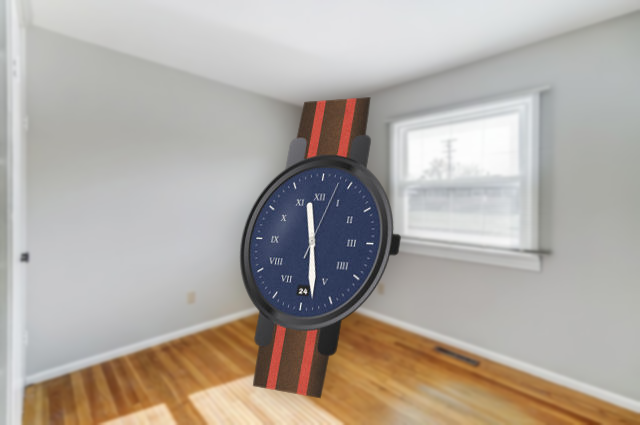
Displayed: 11 h 28 min 03 s
